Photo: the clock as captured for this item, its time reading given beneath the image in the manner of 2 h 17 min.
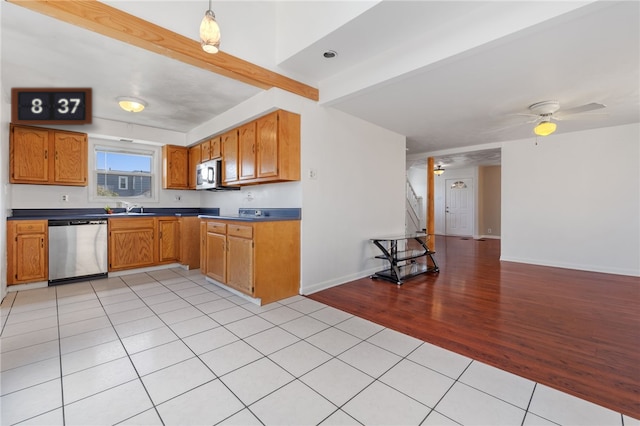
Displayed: 8 h 37 min
